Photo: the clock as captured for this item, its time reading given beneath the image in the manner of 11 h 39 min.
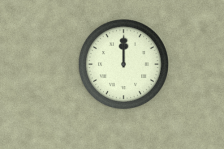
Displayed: 12 h 00 min
